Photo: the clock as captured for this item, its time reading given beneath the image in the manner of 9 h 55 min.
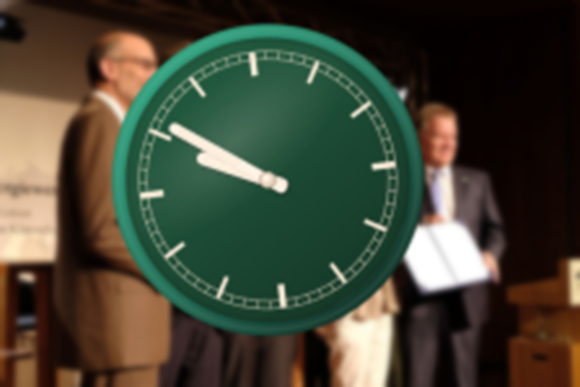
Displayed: 9 h 51 min
